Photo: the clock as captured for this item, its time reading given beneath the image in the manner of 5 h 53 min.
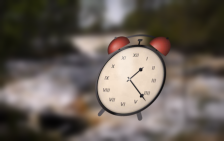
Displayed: 1 h 22 min
